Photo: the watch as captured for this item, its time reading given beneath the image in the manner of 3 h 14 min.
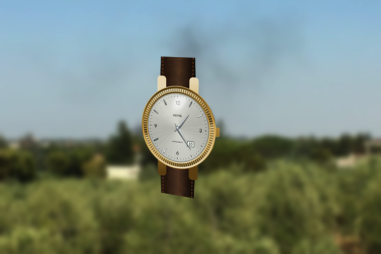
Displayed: 1 h 24 min
